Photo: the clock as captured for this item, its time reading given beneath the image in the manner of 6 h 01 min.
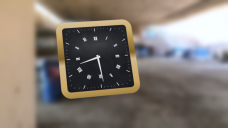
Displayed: 8 h 29 min
